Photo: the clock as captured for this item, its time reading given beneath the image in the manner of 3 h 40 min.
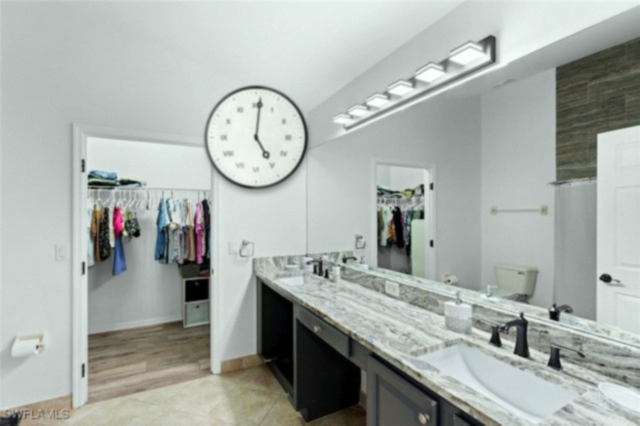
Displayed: 5 h 01 min
